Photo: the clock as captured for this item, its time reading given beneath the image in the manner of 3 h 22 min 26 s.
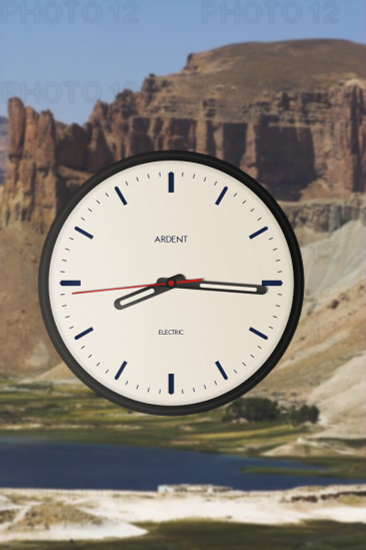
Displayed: 8 h 15 min 44 s
